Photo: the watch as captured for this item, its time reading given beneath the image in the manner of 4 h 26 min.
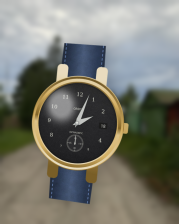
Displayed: 2 h 03 min
